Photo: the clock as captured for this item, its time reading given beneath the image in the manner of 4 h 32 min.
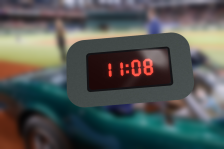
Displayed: 11 h 08 min
